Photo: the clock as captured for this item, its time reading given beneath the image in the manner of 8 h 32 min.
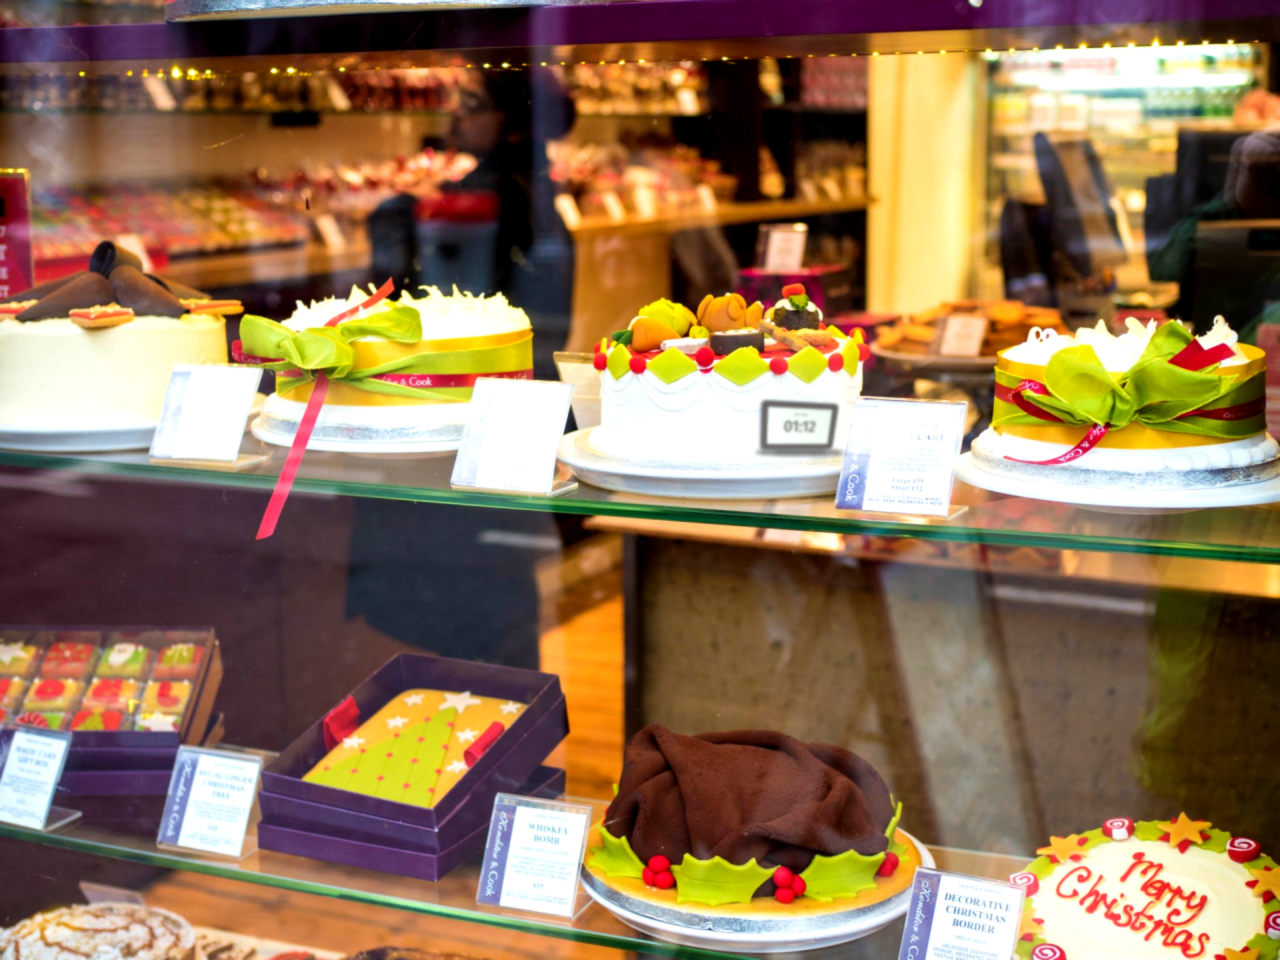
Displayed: 1 h 12 min
